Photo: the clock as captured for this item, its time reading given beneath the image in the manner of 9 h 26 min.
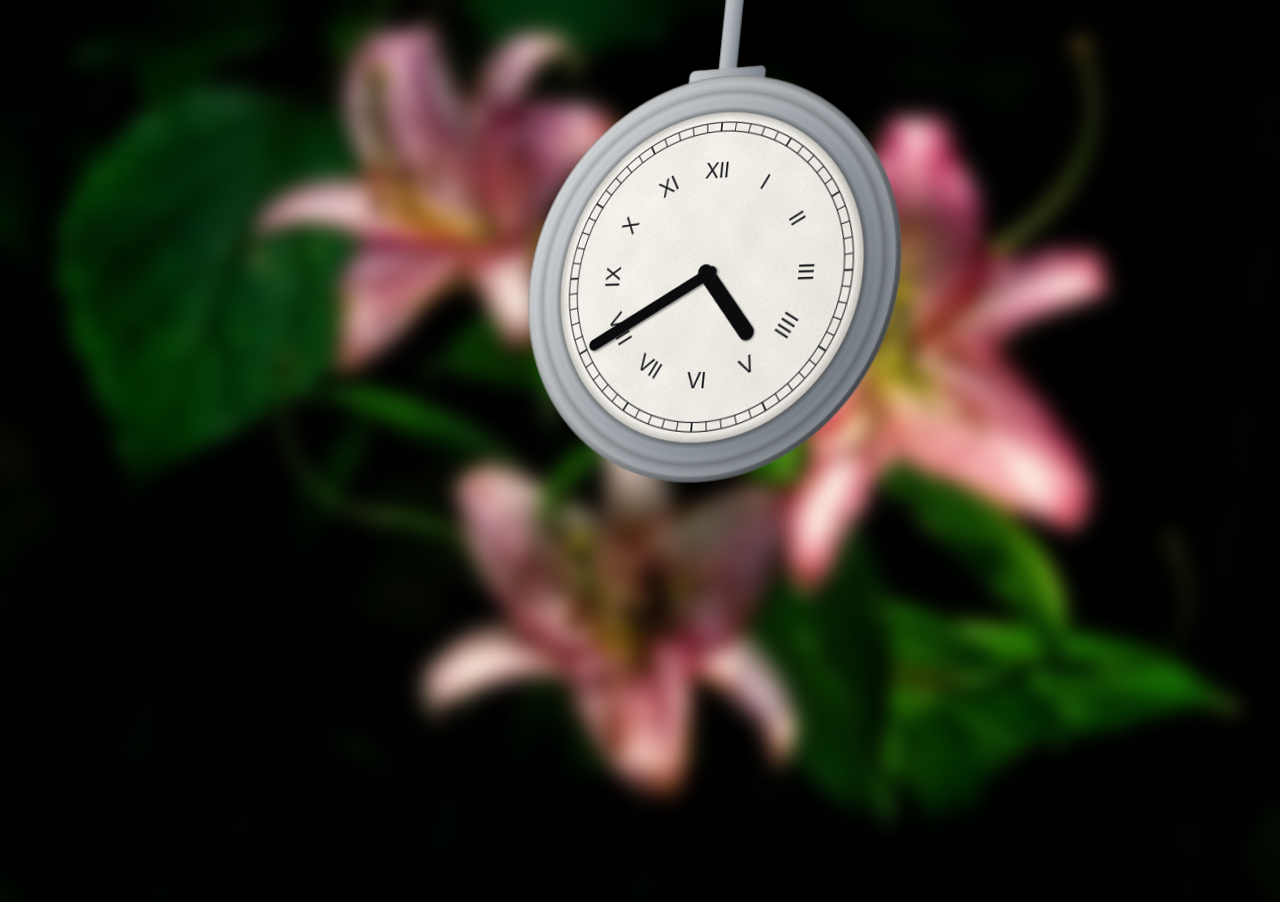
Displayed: 4 h 40 min
